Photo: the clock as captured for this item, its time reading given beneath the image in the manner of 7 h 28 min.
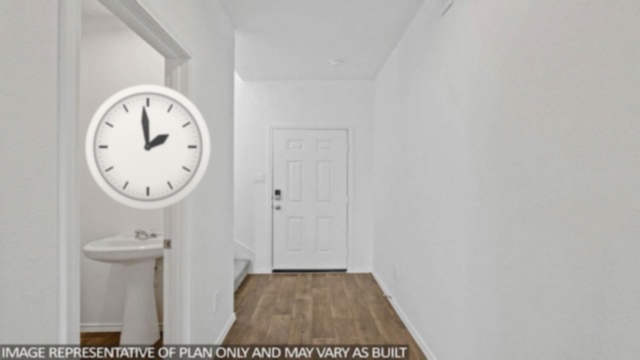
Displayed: 1 h 59 min
